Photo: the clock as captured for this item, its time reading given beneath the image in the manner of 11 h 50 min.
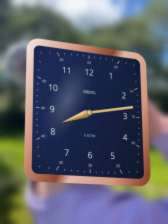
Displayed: 8 h 13 min
